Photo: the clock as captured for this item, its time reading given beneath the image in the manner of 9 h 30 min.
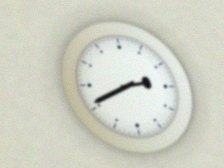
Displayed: 2 h 41 min
